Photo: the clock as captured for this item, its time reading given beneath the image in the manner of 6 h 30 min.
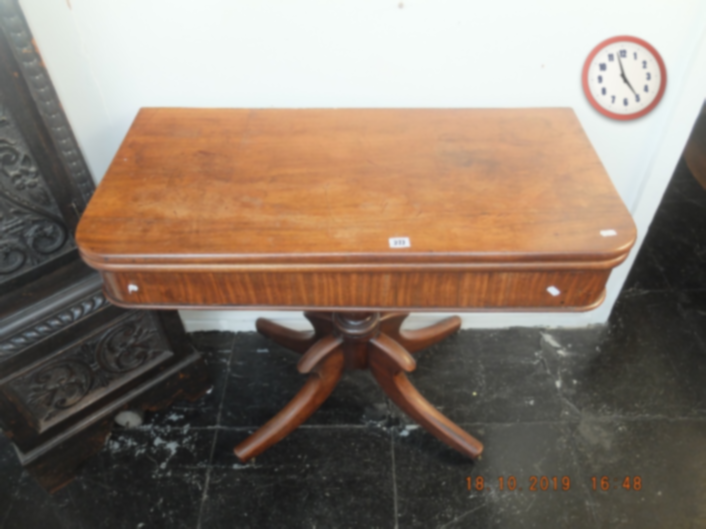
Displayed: 4 h 58 min
